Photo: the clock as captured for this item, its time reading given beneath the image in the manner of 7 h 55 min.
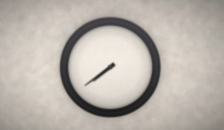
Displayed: 7 h 39 min
